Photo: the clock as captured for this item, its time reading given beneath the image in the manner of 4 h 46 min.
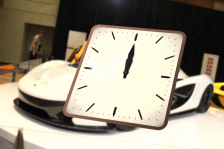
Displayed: 12 h 00 min
